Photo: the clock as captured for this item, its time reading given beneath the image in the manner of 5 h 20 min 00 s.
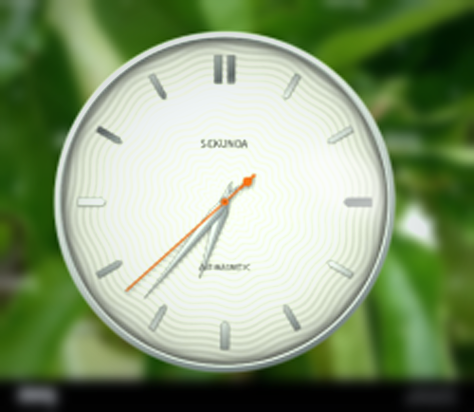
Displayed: 6 h 36 min 38 s
